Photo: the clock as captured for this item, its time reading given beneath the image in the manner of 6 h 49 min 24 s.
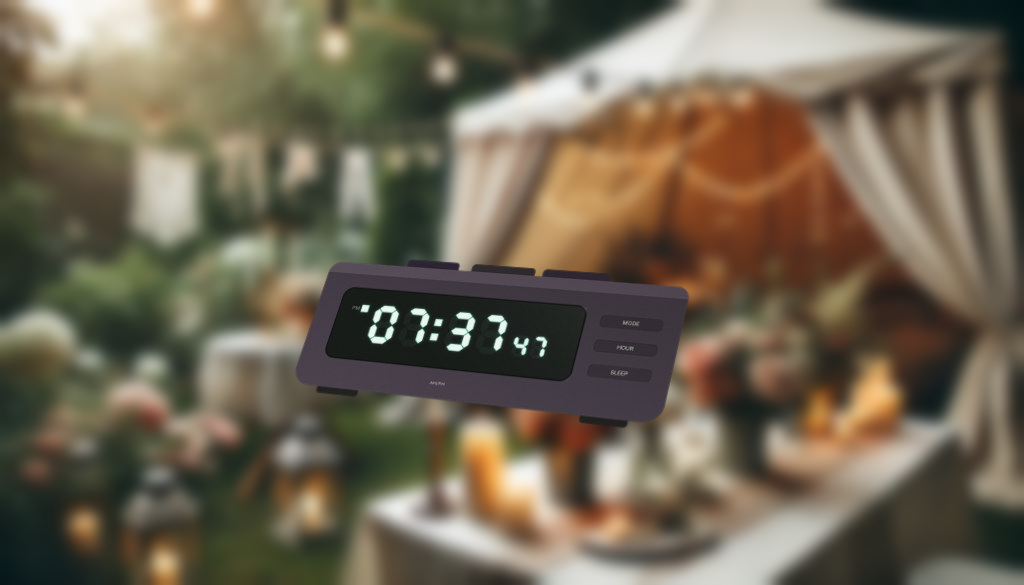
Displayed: 7 h 37 min 47 s
